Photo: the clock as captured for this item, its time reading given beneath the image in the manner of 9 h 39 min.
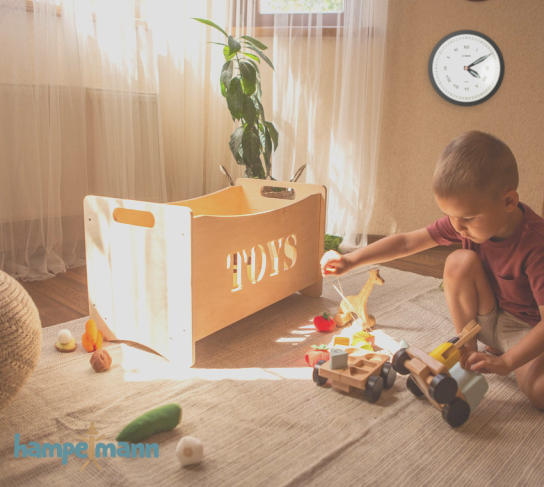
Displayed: 4 h 10 min
